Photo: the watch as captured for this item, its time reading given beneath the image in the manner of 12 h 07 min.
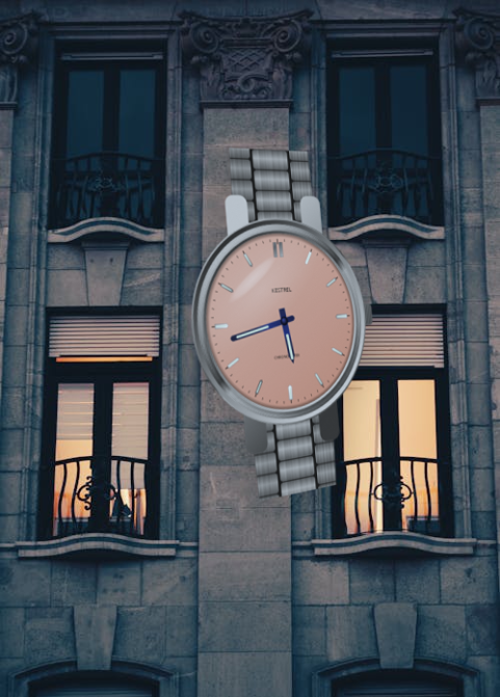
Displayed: 5 h 43 min
